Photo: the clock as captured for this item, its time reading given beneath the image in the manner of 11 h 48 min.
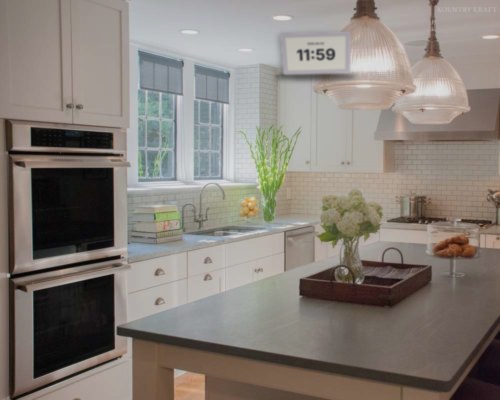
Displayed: 11 h 59 min
